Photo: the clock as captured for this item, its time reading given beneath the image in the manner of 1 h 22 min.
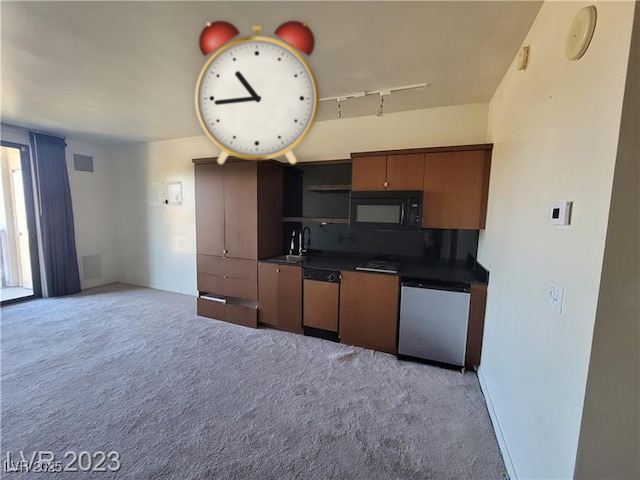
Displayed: 10 h 44 min
